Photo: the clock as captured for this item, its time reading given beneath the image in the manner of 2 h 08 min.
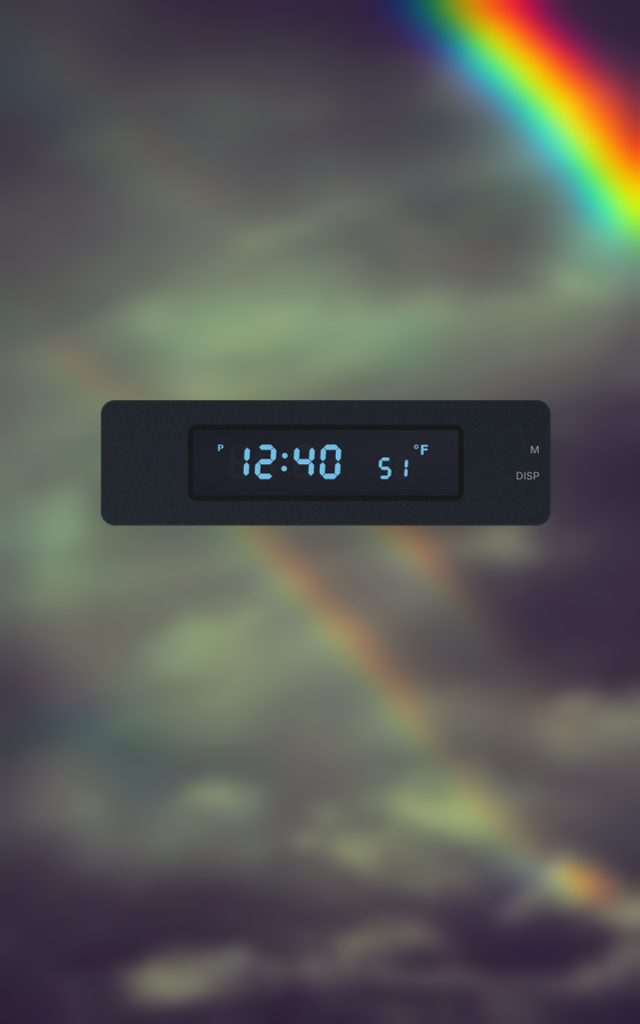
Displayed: 12 h 40 min
